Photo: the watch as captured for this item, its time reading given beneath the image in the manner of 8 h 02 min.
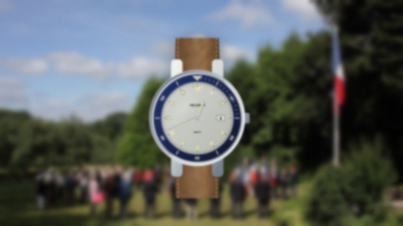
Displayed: 12 h 41 min
